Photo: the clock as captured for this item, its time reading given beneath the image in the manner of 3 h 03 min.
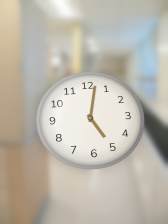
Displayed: 5 h 02 min
